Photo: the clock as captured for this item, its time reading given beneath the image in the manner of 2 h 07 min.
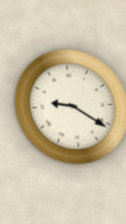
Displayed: 9 h 21 min
